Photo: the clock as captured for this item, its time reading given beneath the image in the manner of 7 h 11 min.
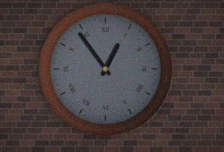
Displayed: 12 h 54 min
